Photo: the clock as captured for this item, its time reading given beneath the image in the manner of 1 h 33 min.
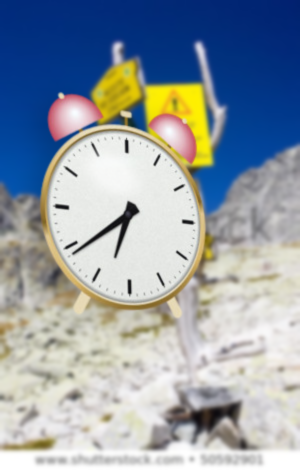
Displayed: 6 h 39 min
